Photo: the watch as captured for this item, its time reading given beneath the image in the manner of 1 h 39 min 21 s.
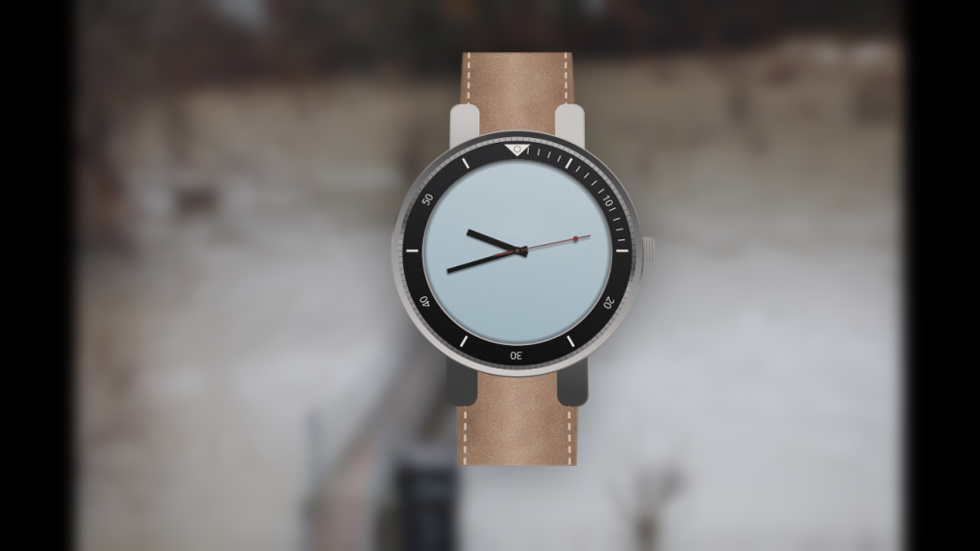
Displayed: 9 h 42 min 13 s
